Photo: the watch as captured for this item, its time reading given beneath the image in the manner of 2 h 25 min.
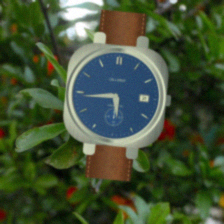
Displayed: 5 h 44 min
